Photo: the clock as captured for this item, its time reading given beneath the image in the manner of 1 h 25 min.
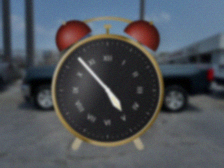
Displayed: 4 h 53 min
